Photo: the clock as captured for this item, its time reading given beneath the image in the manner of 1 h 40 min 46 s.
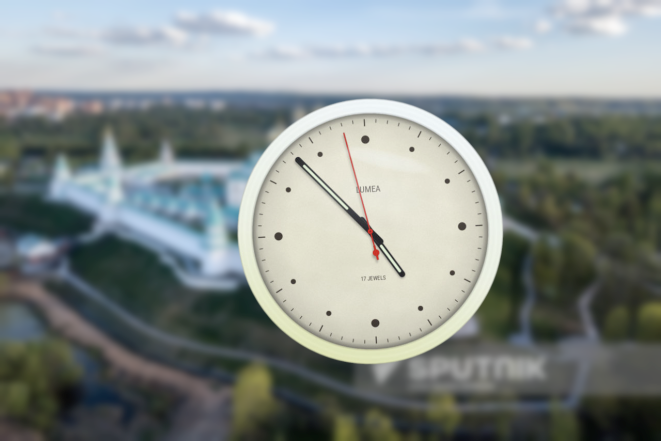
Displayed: 4 h 52 min 58 s
